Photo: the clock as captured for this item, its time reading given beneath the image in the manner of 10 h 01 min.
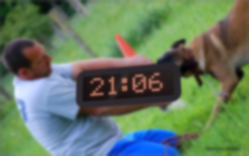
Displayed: 21 h 06 min
